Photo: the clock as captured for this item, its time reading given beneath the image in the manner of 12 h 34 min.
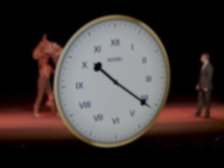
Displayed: 10 h 21 min
